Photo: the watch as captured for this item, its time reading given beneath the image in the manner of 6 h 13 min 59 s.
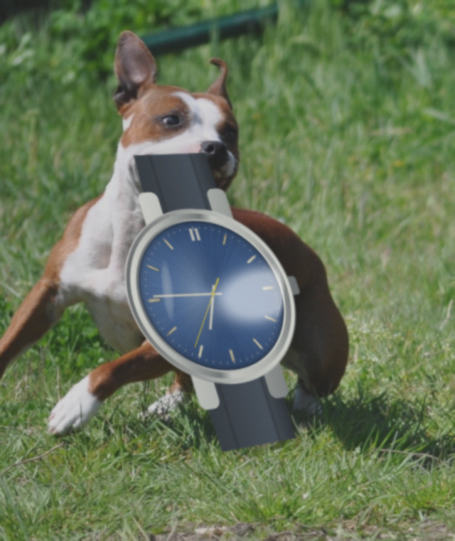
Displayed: 6 h 45 min 36 s
